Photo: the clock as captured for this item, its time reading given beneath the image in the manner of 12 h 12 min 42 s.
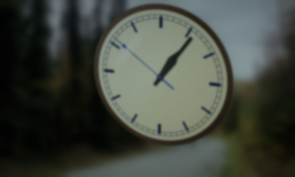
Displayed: 1 h 05 min 51 s
